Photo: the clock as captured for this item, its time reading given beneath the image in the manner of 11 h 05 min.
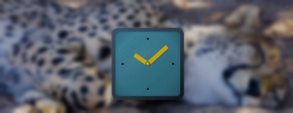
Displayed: 10 h 08 min
